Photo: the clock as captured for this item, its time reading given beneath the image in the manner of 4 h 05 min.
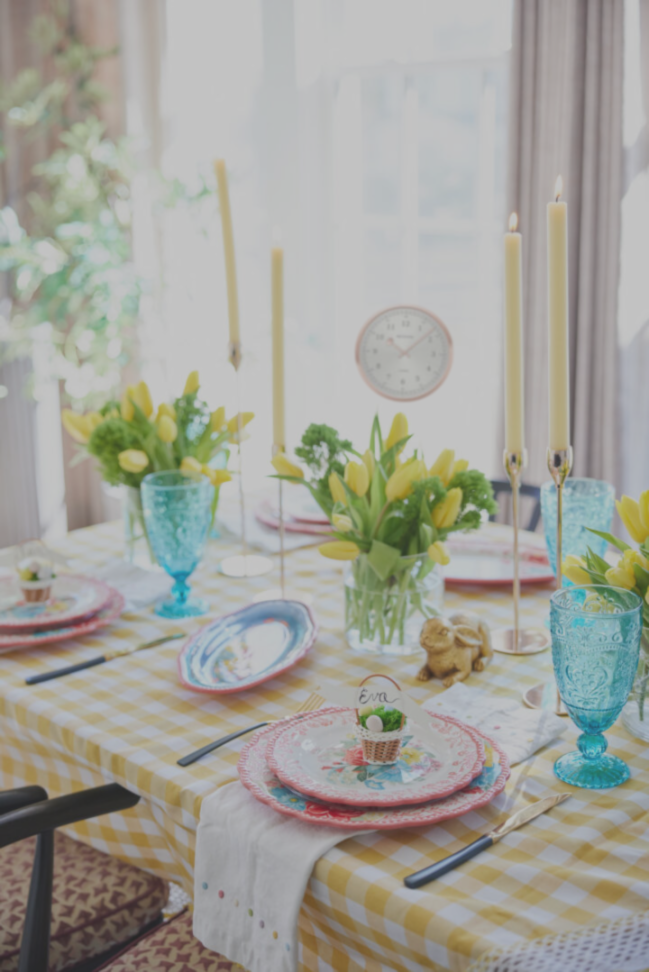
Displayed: 10 h 08 min
